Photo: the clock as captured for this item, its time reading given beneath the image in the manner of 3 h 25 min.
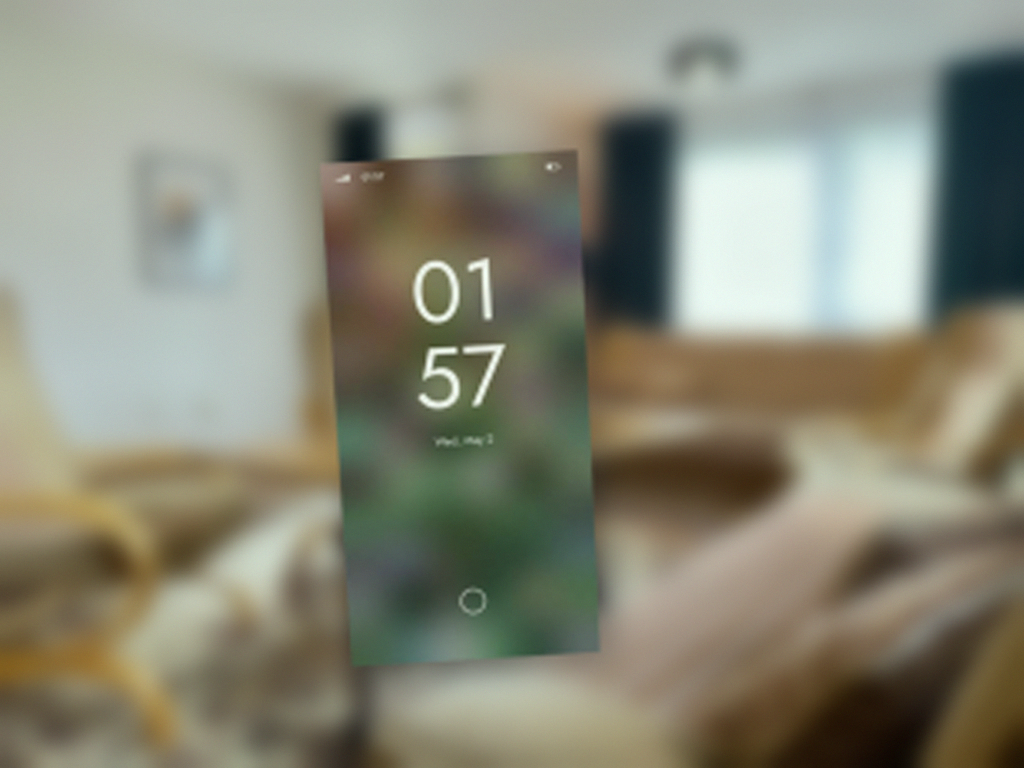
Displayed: 1 h 57 min
